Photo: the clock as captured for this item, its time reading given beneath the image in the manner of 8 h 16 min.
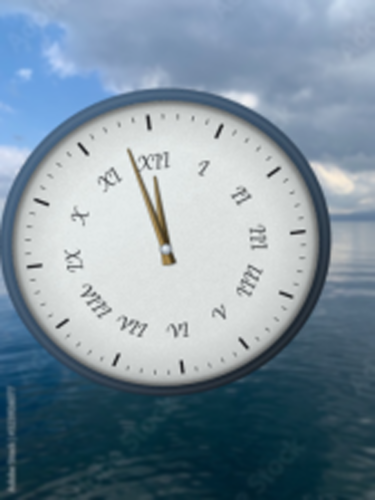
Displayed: 11 h 58 min
